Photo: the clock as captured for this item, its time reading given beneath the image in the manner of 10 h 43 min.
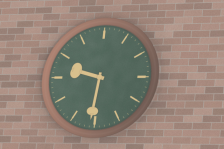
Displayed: 9 h 31 min
